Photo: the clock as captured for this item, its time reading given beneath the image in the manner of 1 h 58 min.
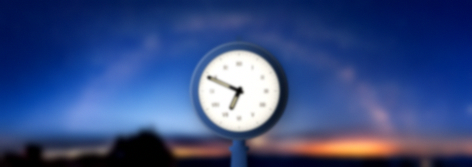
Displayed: 6 h 49 min
